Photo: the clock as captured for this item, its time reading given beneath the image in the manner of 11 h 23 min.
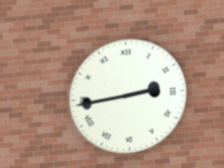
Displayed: 2 h 44 min
